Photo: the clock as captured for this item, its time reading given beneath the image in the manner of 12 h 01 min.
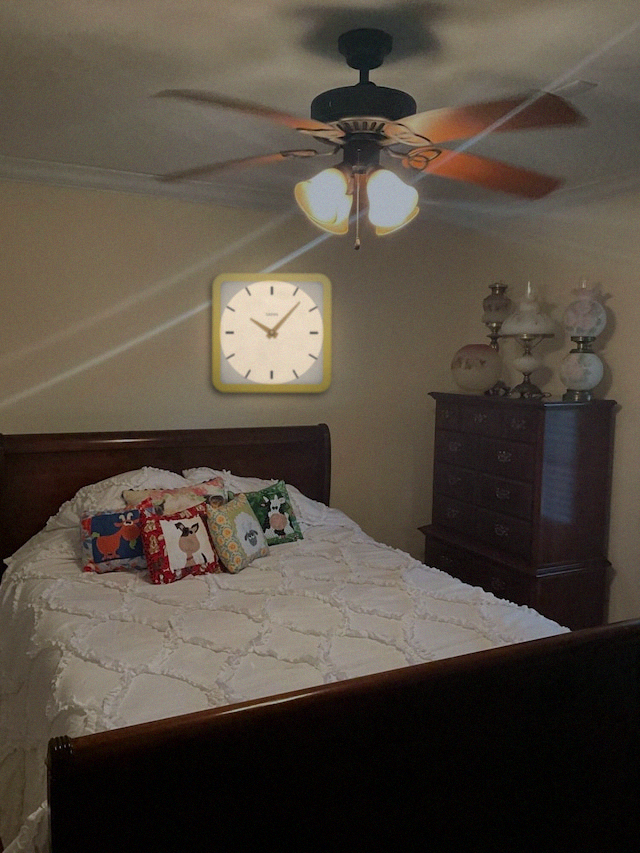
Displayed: 10 h 07 min
